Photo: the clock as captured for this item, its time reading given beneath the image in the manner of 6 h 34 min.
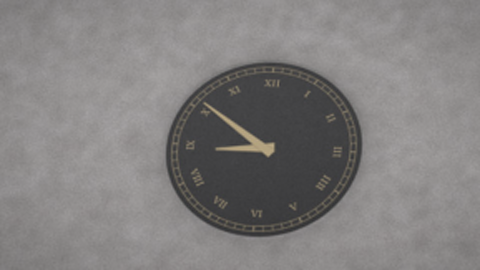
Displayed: 8 h 51 min
